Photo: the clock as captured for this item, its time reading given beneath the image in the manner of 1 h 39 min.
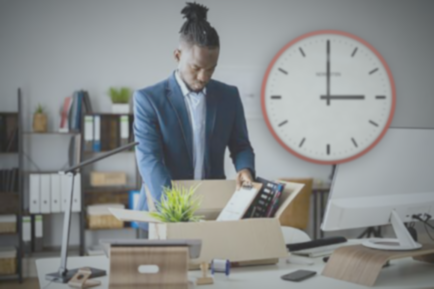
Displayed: 3 h 00 min
